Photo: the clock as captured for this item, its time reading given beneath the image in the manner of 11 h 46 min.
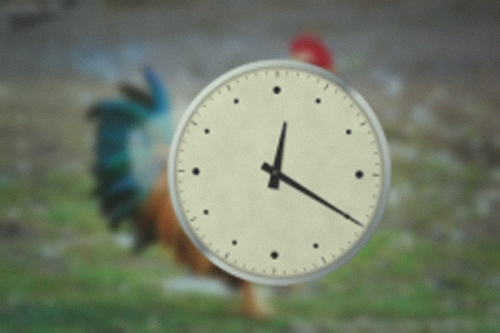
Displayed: 12 h 20 min
